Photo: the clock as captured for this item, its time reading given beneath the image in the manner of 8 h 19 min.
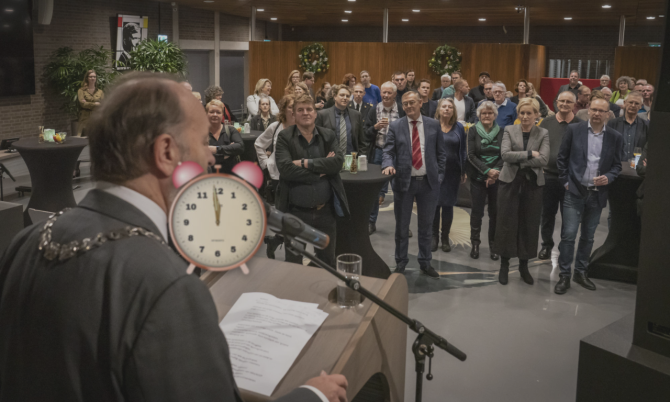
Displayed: 11 h 59 min
